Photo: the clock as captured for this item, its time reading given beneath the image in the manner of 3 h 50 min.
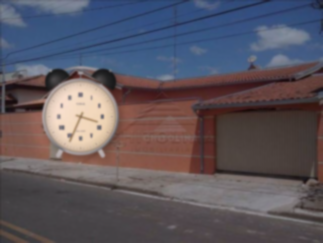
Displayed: 3 h 34 min
